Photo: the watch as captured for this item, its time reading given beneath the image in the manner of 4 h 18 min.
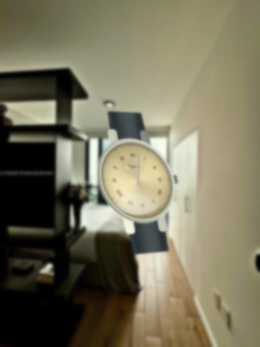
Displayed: 11 h 02 min
